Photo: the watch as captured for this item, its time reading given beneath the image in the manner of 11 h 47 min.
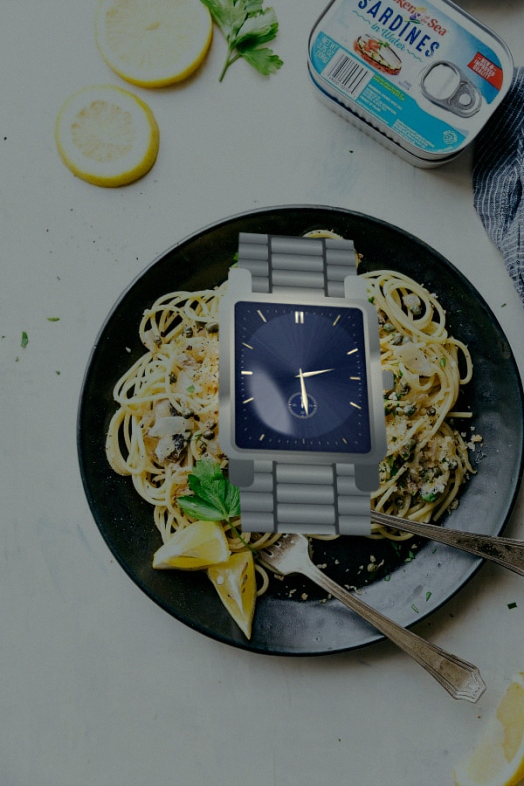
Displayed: 2 h 29 min
